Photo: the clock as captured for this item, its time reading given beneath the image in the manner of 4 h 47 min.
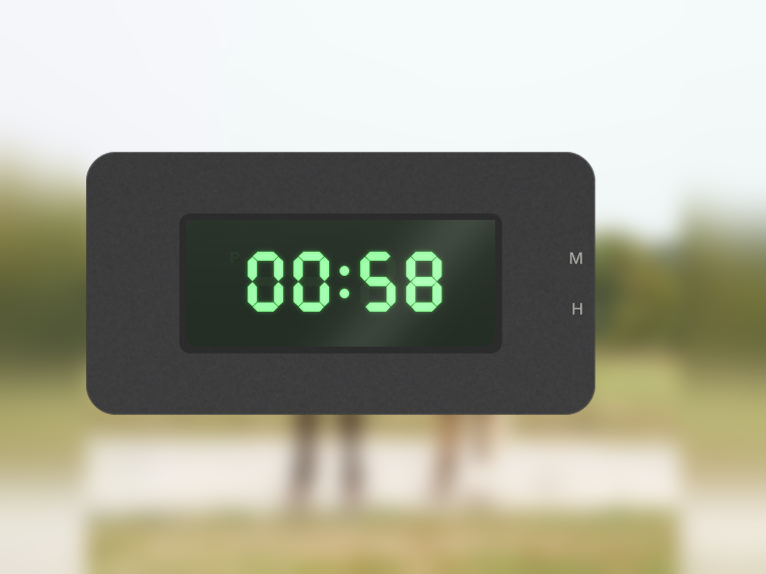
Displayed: 0 h 58 min
